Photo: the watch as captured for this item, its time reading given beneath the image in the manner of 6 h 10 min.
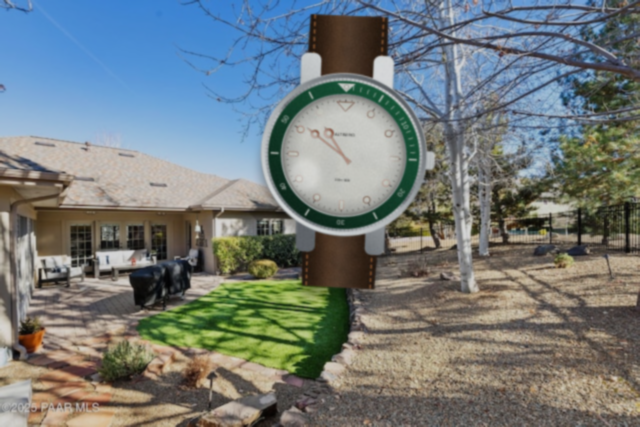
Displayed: 10 h 51 min
